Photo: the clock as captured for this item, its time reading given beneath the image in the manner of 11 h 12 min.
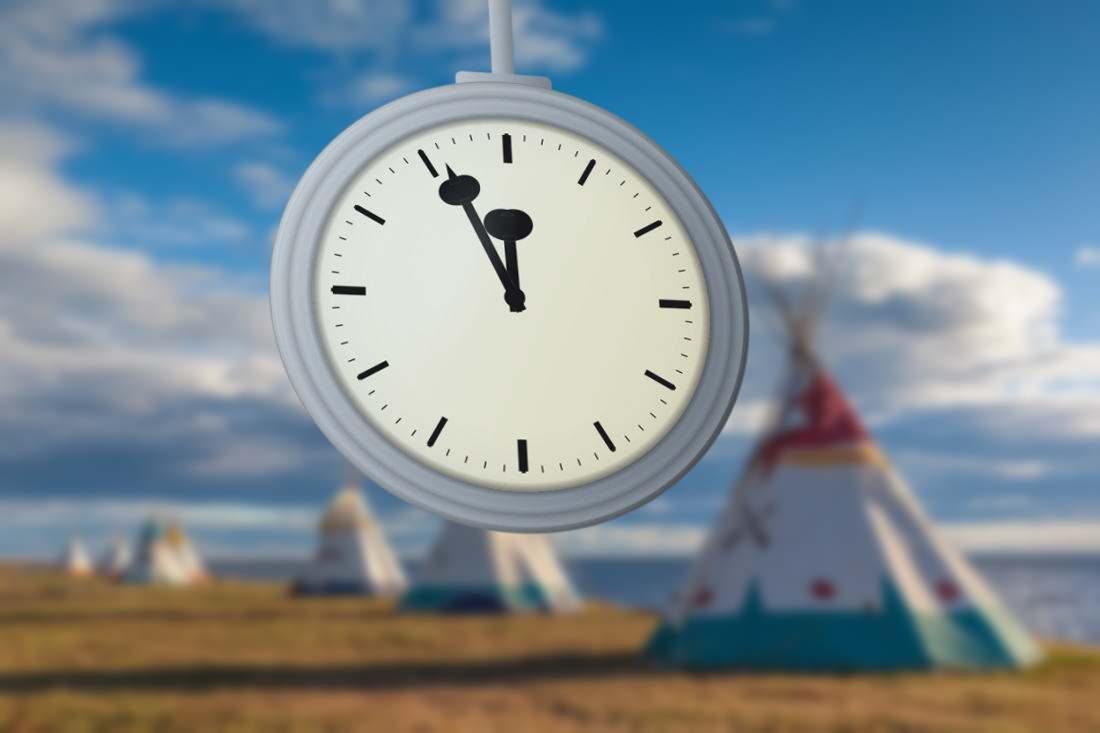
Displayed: 11 h 56 min
